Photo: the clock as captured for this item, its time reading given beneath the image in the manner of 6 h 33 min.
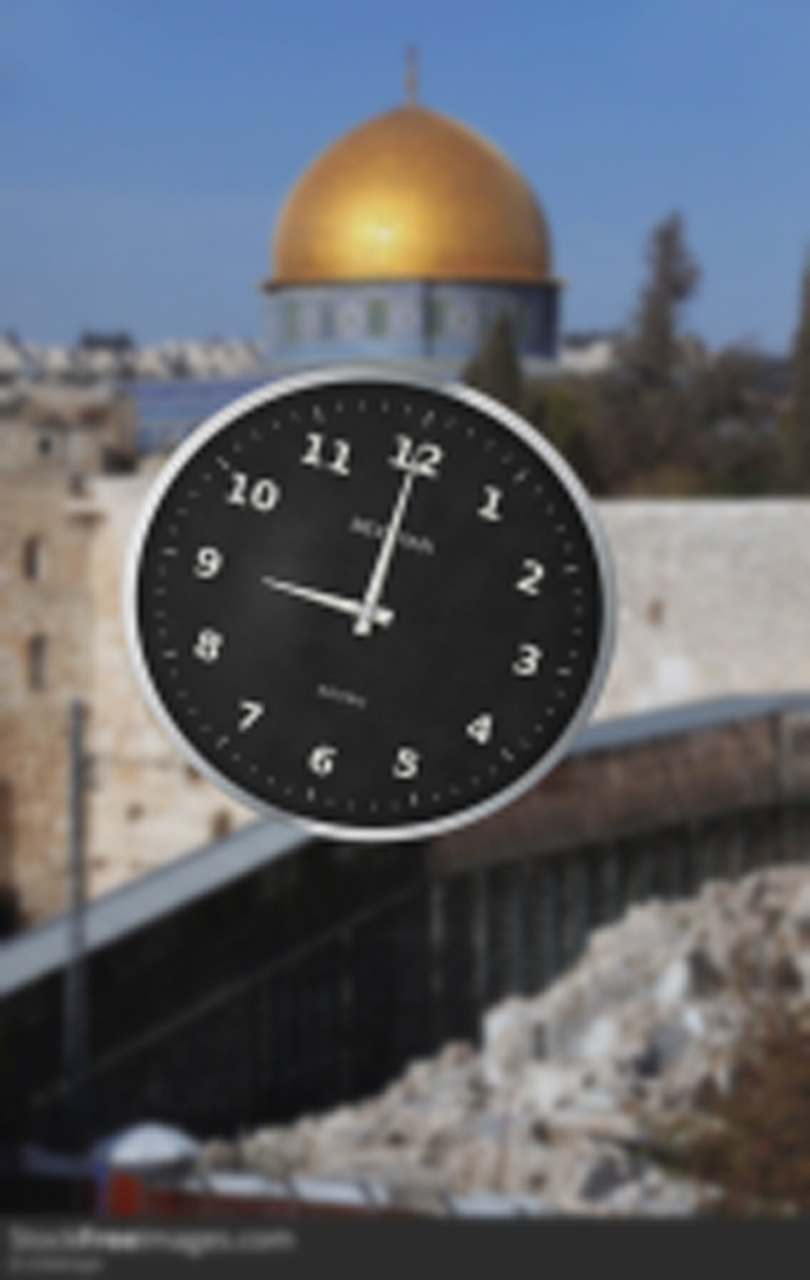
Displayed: 9 h 00 min
